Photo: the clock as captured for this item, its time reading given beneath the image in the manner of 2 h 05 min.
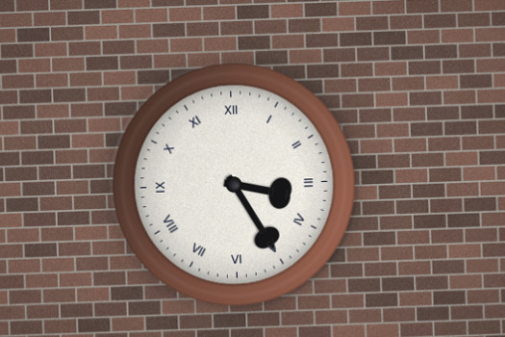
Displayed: 3 h 25 min
